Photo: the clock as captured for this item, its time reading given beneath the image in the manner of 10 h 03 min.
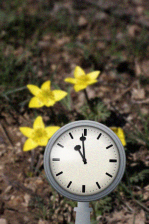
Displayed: 10 h 59 min
